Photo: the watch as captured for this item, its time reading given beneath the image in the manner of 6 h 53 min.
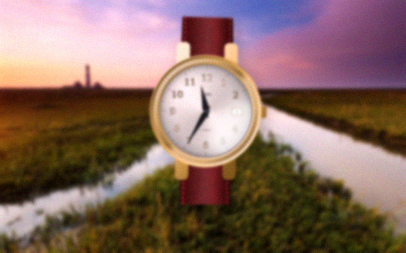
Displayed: 11 h 35 min
